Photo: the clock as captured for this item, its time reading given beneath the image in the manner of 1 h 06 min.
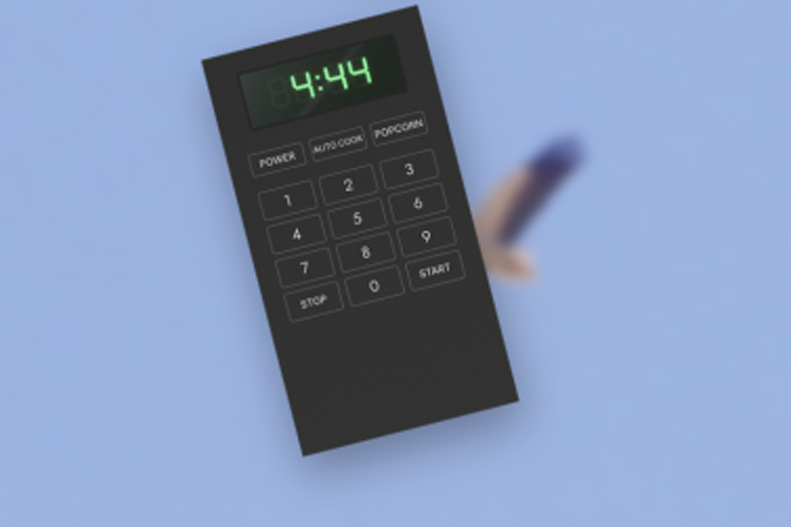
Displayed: 4 h 44 min
